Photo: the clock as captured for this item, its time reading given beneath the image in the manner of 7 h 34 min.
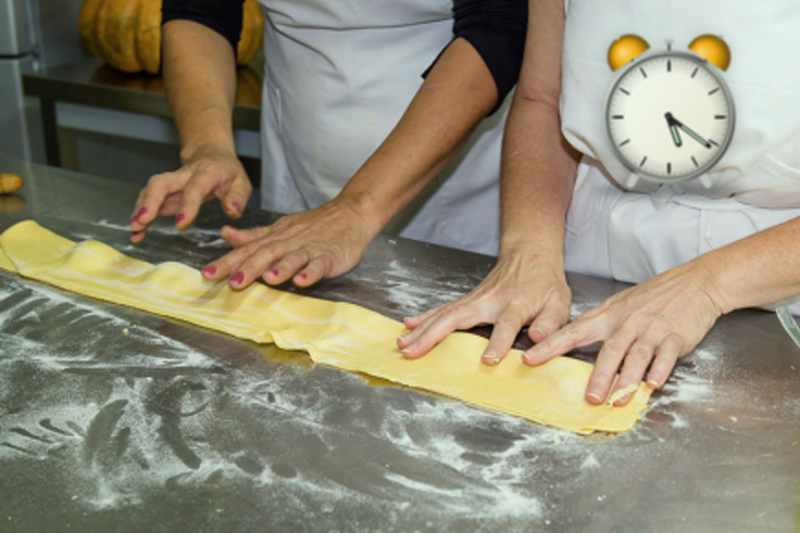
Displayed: 5 h 21 min
